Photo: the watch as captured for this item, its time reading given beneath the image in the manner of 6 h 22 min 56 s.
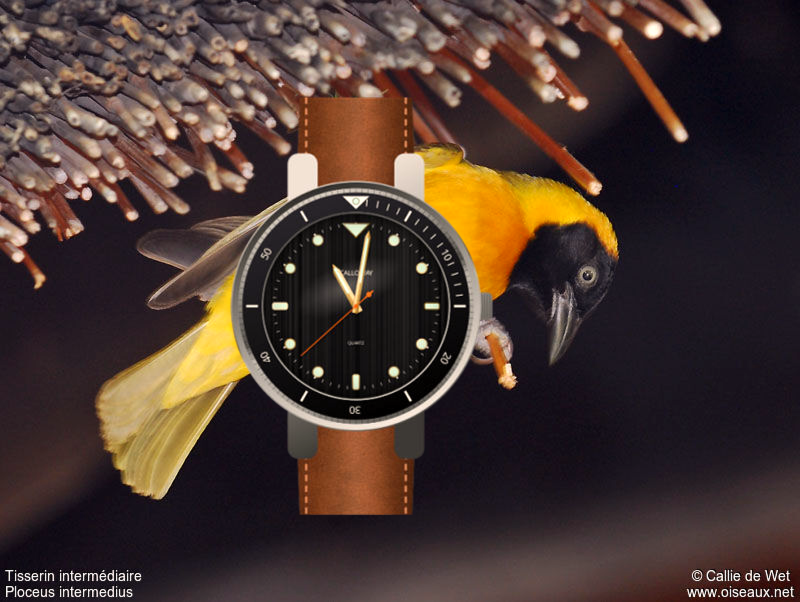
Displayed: 11 h 01 min 38 s
